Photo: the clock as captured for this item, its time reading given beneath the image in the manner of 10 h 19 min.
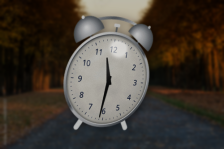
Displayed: 11 h 31 min
